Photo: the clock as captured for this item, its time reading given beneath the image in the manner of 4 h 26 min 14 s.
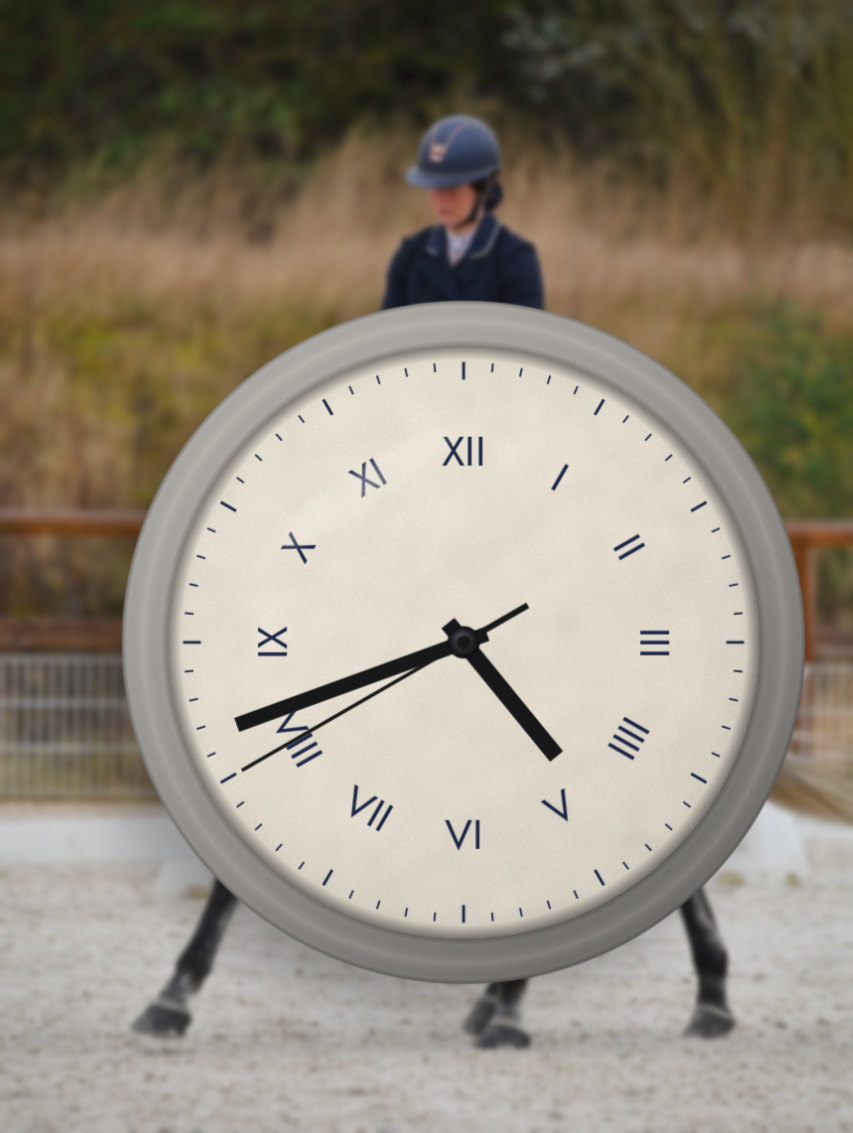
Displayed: 4 h 41 min 40 s
